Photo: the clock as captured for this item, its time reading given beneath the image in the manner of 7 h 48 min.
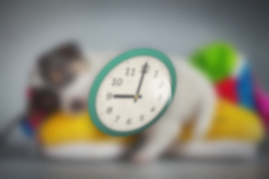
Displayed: 9 h 00 min
